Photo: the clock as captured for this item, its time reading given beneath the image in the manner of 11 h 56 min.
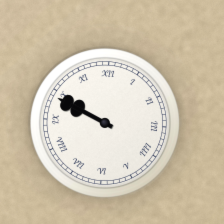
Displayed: 9 h 49 min
